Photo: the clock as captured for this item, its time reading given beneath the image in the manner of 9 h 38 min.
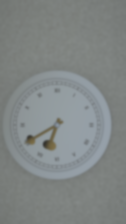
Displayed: 6 h 40 min
